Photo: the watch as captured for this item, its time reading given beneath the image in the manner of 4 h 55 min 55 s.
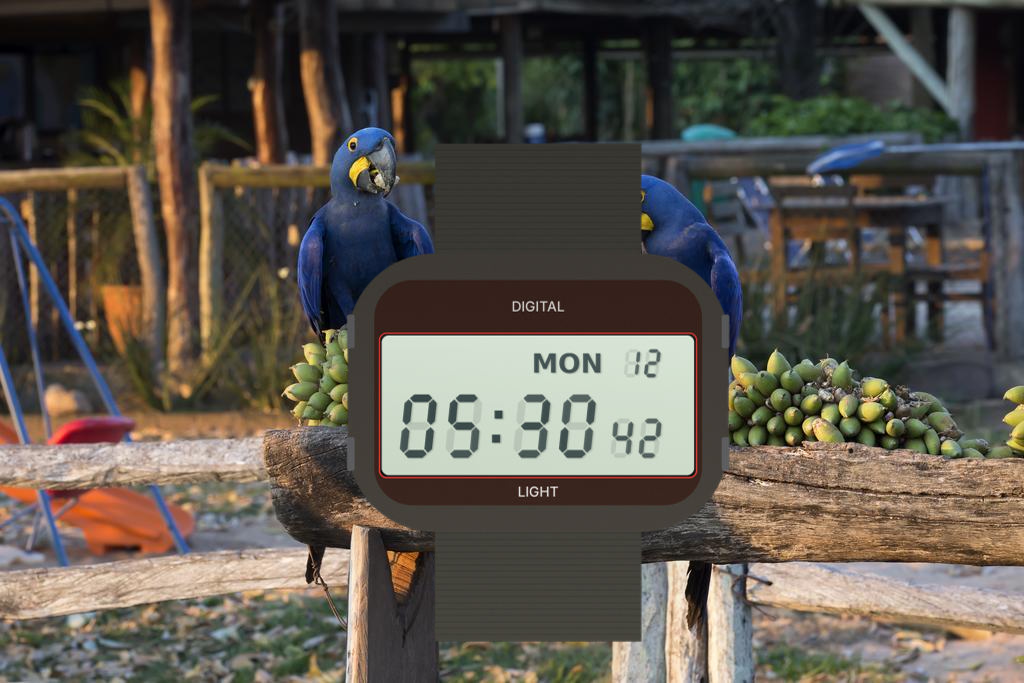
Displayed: 5 h 30 min 42 s
